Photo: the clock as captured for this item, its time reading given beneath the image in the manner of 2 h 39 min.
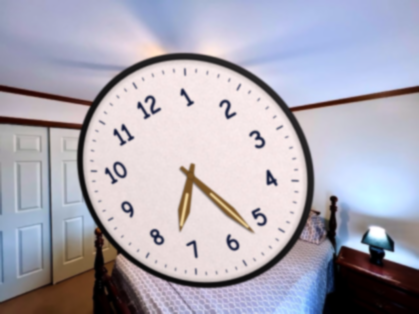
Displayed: 7 h 27 min
